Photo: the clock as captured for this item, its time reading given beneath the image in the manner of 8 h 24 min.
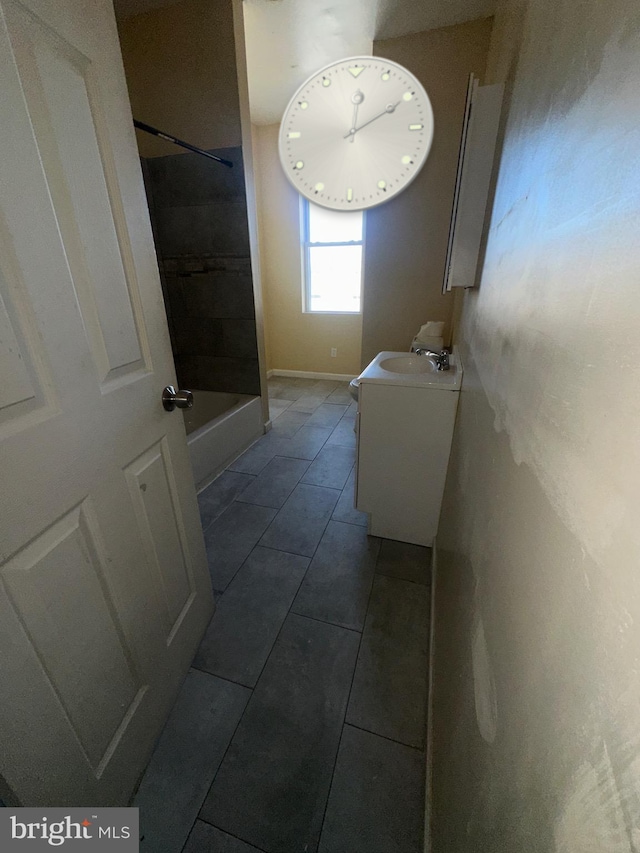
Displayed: 12 h 10 min
